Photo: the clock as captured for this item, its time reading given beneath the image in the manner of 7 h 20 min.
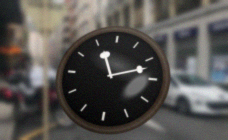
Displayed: 11 h 12 min
